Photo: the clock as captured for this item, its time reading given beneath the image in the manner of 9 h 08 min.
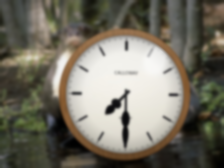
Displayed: 7 h 30 min
